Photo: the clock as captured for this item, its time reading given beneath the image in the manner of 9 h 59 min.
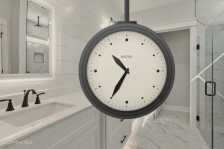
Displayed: 10 h 35 min
